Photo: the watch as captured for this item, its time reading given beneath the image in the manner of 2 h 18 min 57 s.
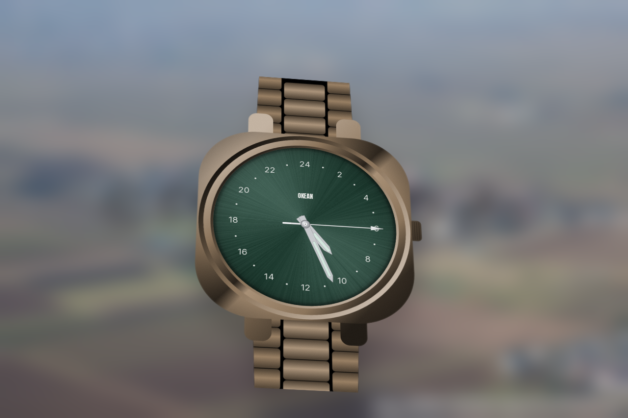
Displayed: 9 h 26 min 15 s
